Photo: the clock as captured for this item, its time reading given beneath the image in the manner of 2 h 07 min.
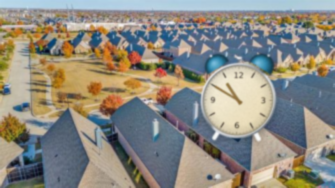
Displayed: 10 h 50 min
